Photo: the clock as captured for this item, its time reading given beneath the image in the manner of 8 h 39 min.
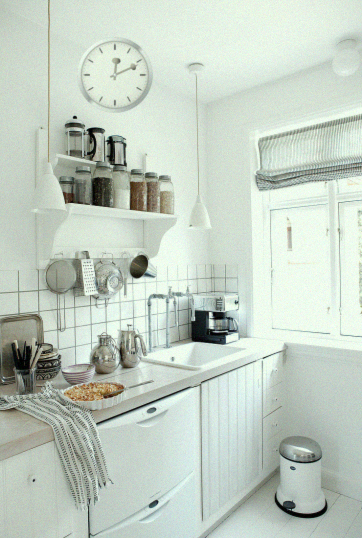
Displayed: 12 h 11 min
